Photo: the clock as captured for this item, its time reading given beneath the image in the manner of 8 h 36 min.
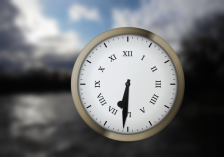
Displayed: 6 h 31 min
